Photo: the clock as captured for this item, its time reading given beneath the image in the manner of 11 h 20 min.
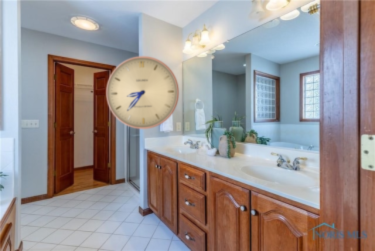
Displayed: 8 h 37 min
